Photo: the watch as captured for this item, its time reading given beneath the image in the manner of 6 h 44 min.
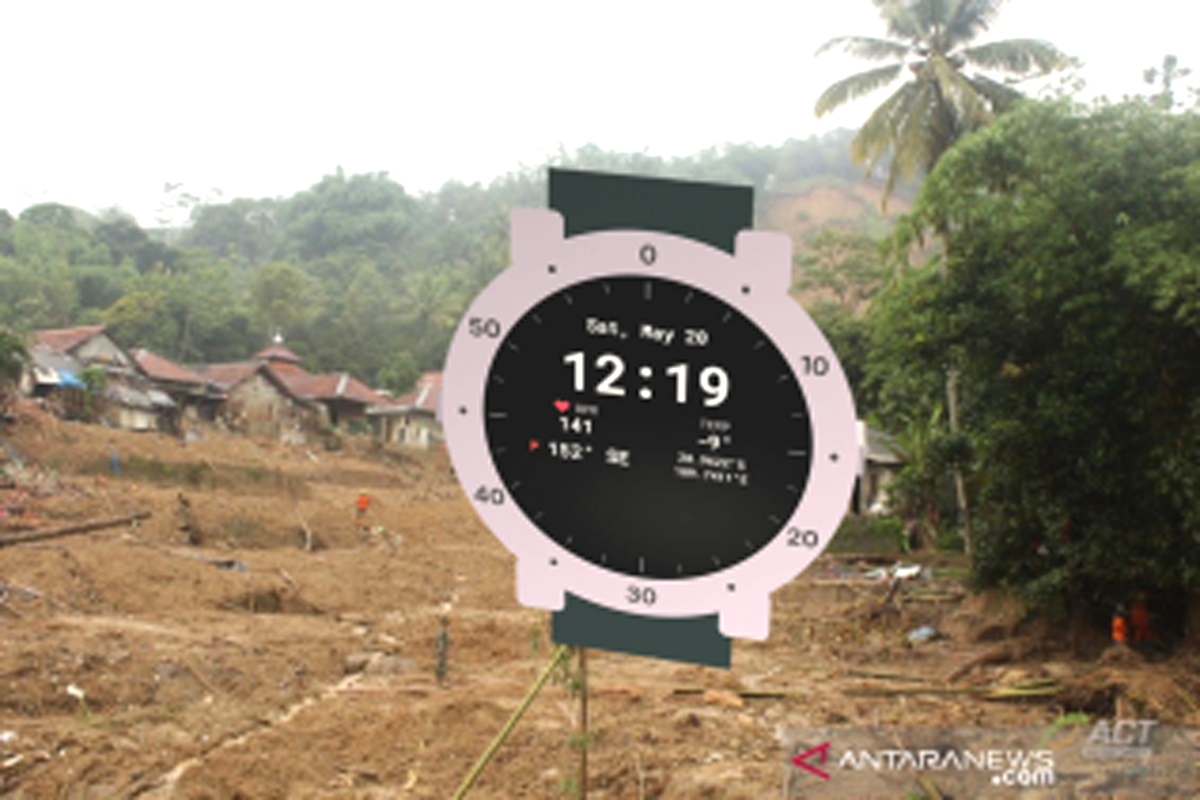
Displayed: 12 h 19 min
